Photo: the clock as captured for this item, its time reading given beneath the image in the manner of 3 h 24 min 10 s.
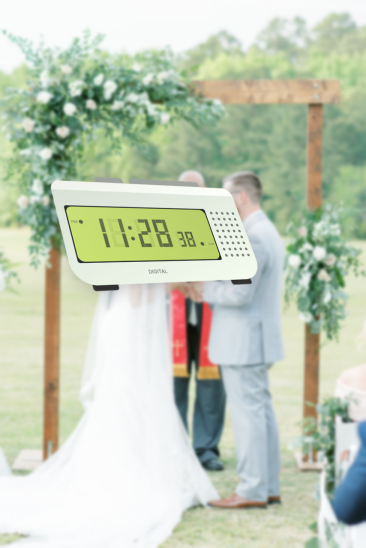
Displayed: 11 h 28 min 38 s
